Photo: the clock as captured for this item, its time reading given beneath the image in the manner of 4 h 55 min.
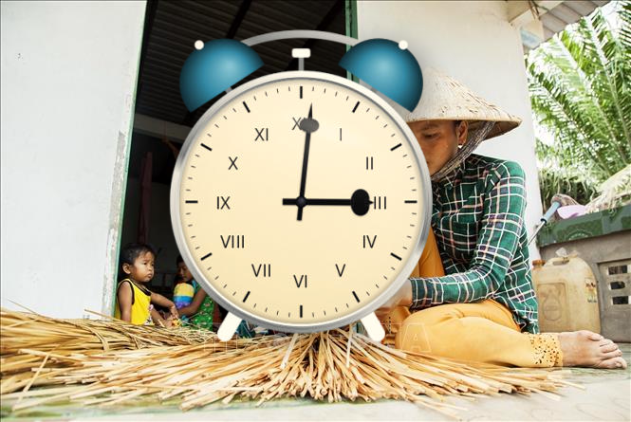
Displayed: 3 h 01 min
